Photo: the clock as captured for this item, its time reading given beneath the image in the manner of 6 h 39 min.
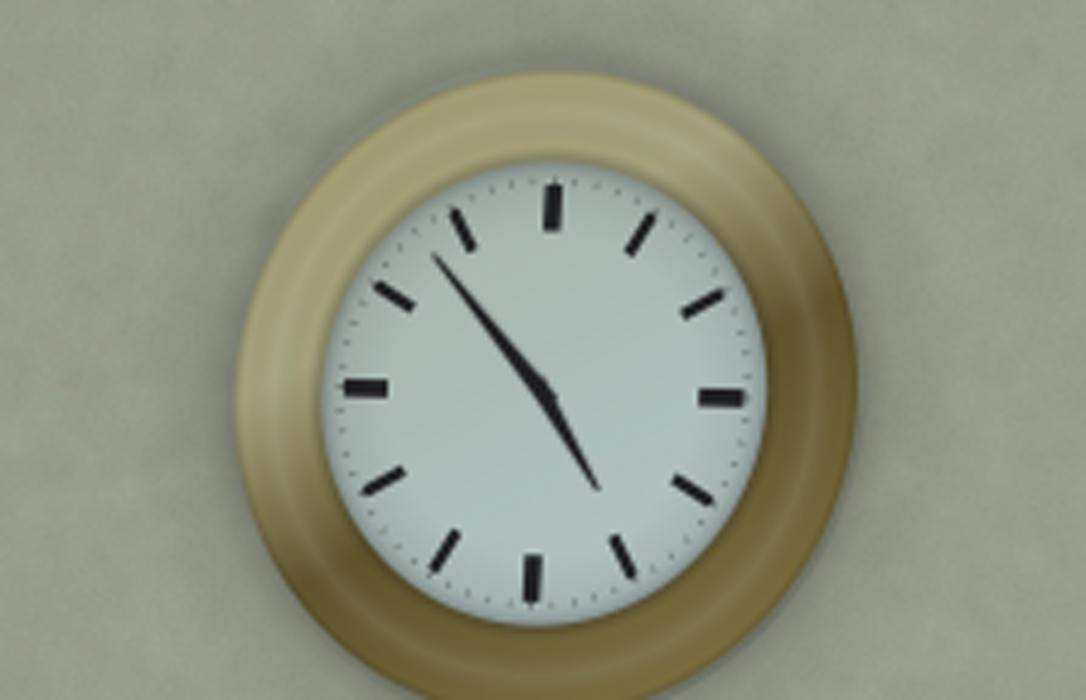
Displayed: 4 h 53 min
